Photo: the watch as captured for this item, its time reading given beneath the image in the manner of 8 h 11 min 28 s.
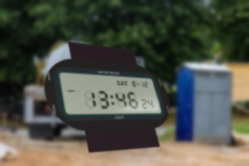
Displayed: 13 h 46 min 24 s
